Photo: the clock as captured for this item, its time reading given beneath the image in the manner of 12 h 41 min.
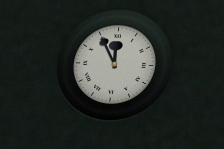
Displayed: 11 h 55 min
